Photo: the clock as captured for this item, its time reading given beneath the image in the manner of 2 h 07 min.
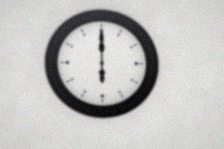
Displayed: 6 h 00 min
